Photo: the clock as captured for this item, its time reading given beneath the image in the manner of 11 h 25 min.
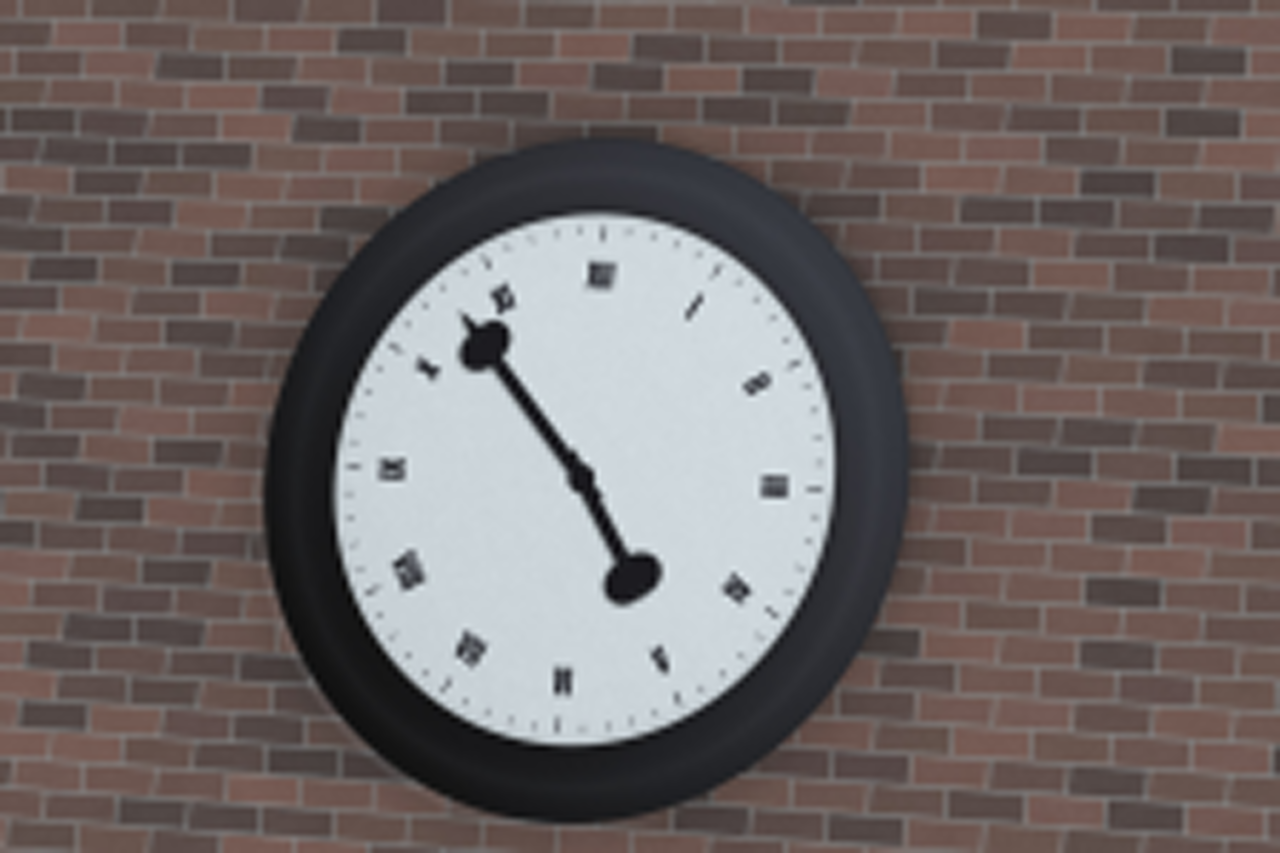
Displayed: 4 h 53 min
